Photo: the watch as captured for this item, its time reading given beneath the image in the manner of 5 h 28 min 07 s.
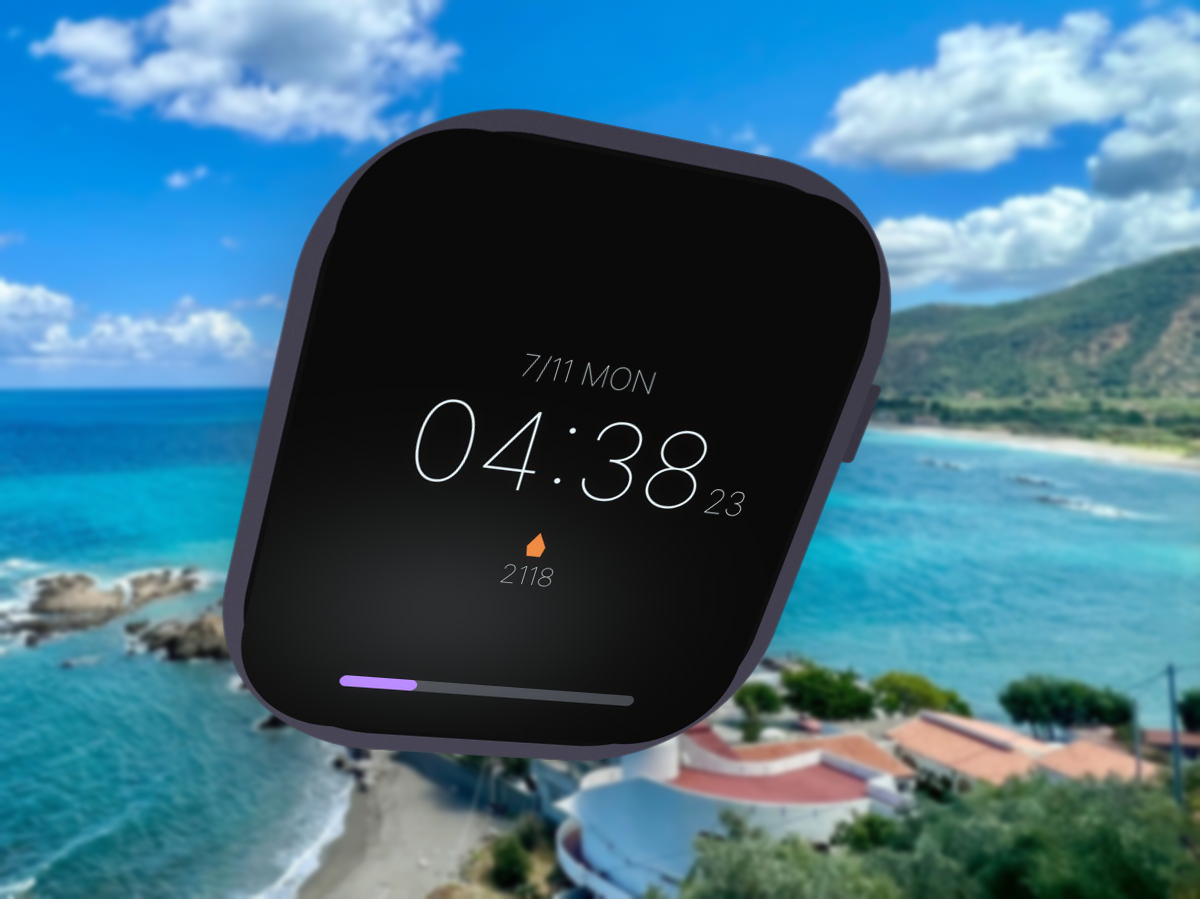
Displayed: 4 h 38 min 23 s
